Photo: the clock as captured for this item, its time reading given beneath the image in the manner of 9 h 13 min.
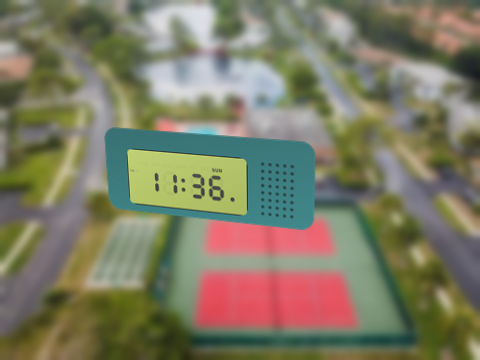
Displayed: 11 h 36 min
